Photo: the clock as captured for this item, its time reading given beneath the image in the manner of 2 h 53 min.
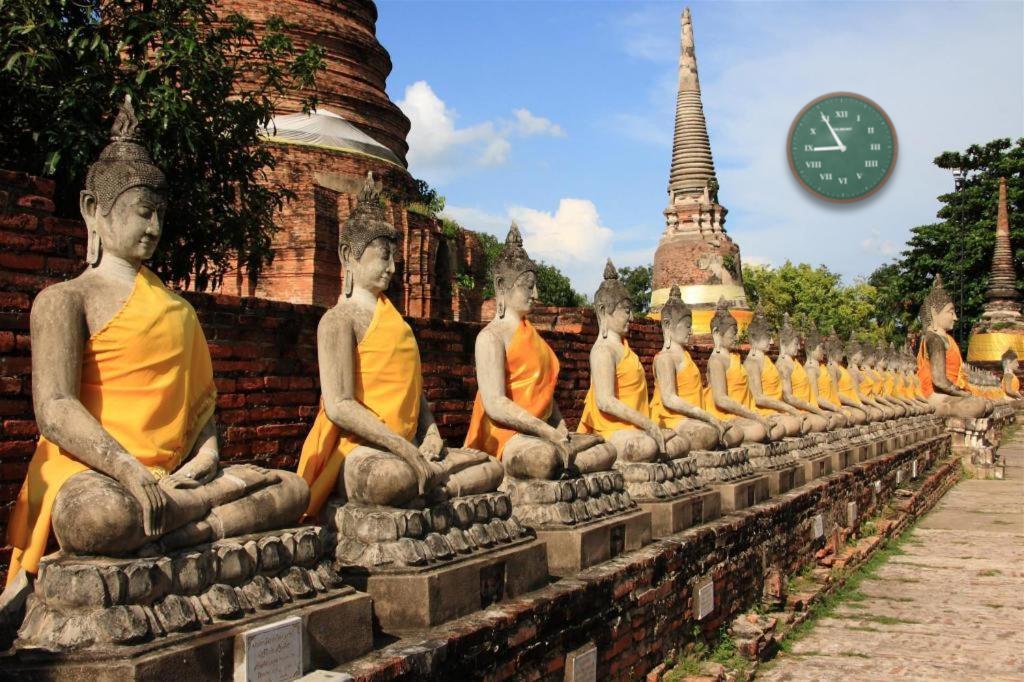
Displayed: 8 h 55 min
